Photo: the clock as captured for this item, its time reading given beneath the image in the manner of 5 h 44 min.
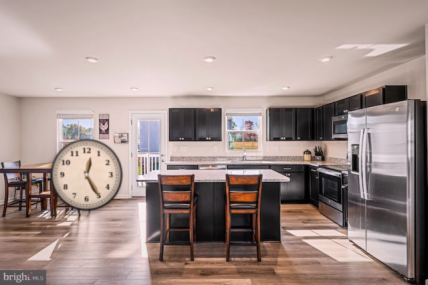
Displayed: 12 h 25 min
